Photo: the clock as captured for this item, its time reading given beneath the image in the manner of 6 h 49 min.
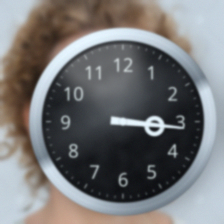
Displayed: 3 h 16 min
